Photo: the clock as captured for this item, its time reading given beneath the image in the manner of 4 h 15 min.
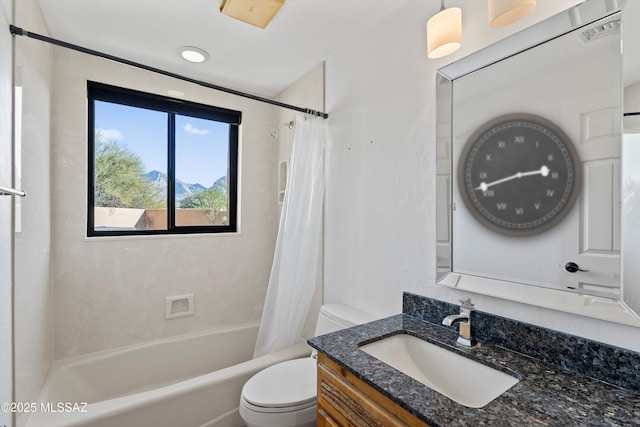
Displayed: 2 h 42 min
